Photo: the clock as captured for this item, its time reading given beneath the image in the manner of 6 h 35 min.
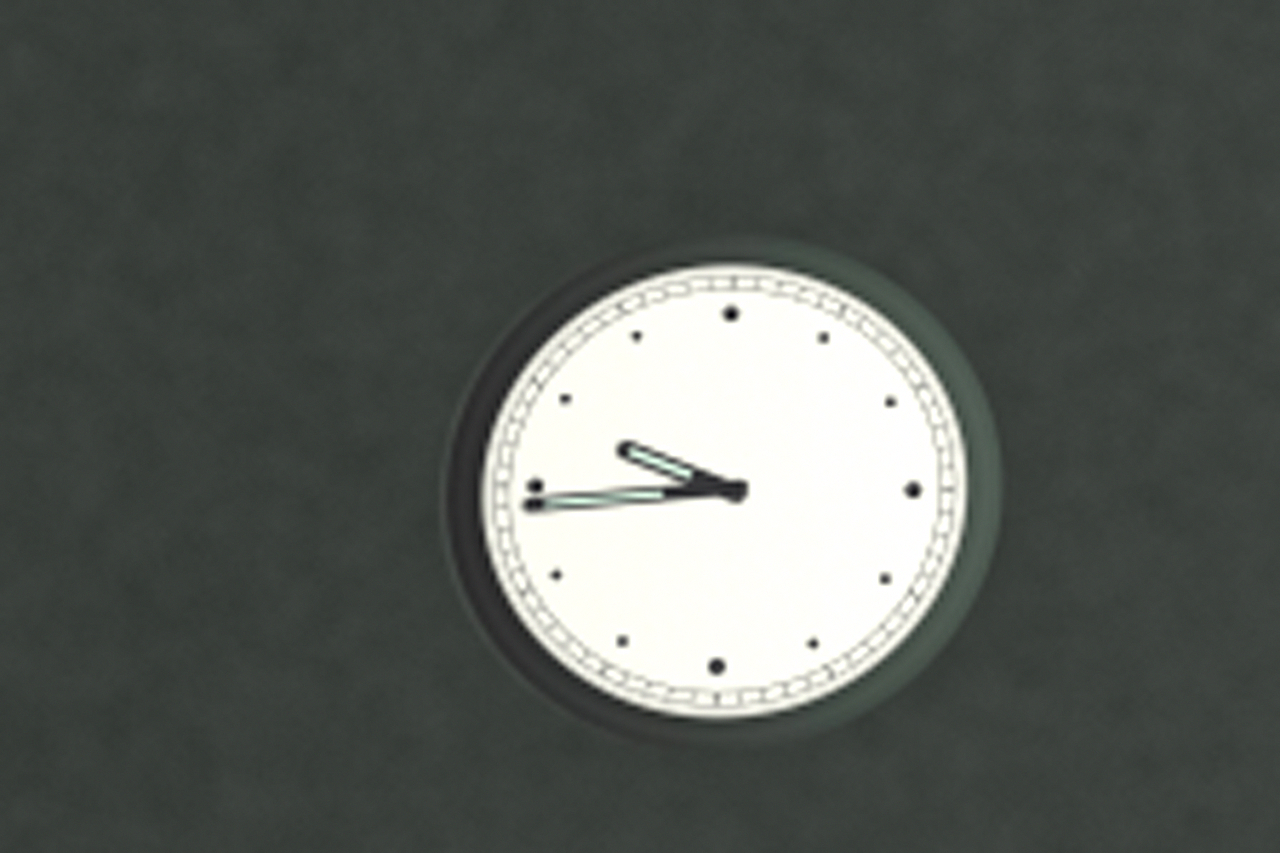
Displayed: 9 h 44 min
